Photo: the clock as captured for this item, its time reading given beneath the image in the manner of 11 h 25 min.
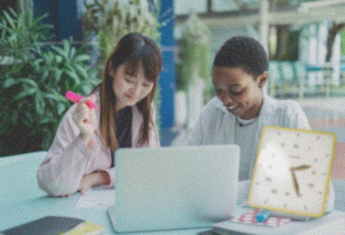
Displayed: 2 h 26 min
